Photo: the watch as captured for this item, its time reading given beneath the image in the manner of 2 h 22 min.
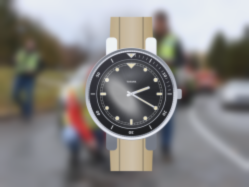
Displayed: 2 h 20 min
